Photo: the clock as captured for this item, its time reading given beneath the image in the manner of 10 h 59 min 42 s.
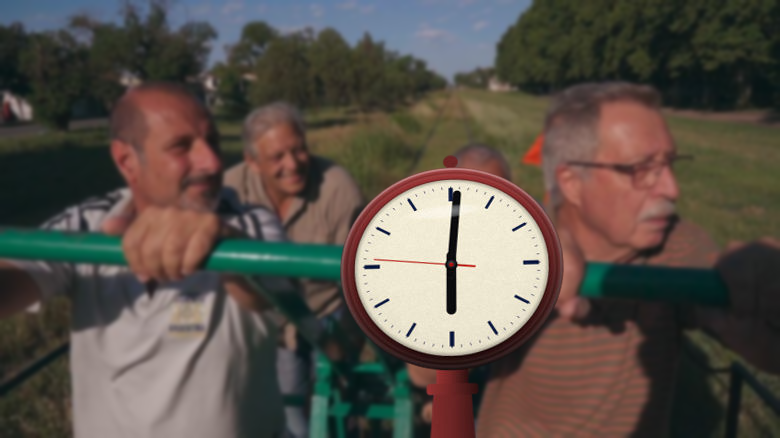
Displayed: 6 h 00 min 46 s
